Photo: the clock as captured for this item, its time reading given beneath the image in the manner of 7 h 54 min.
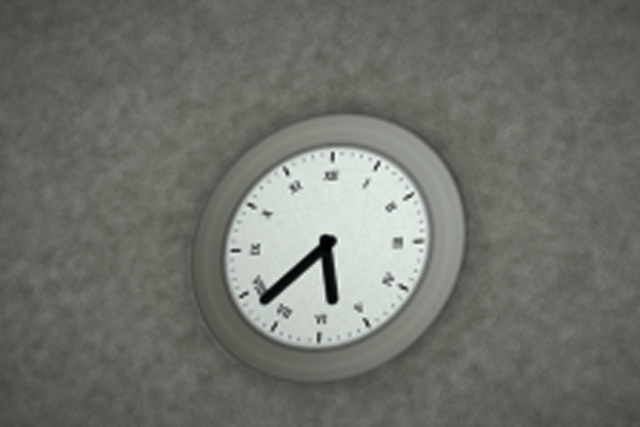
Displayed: 5 h 38 min
